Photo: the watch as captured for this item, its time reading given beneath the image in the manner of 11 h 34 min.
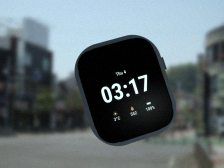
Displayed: 3 h 17 min
